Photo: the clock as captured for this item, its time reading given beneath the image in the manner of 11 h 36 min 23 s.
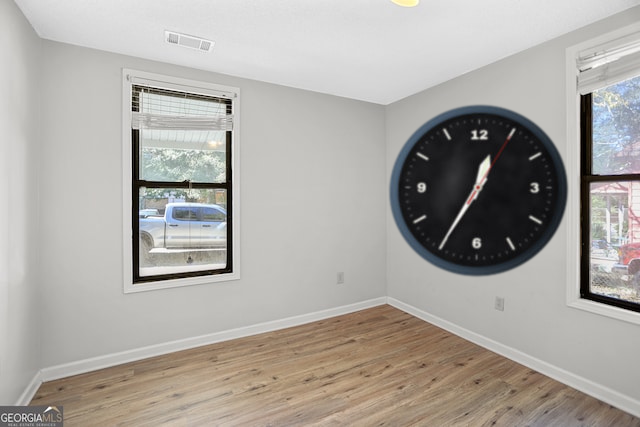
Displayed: 12 h 35 min 05 s
